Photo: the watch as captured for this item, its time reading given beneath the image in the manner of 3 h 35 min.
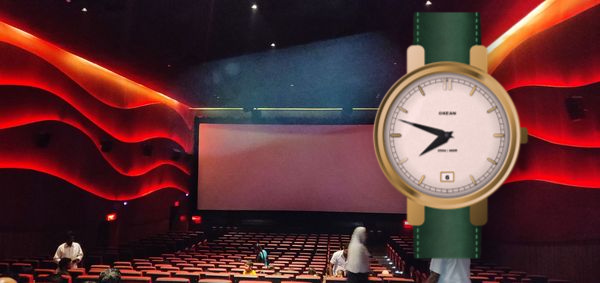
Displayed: 7 h 48 min
